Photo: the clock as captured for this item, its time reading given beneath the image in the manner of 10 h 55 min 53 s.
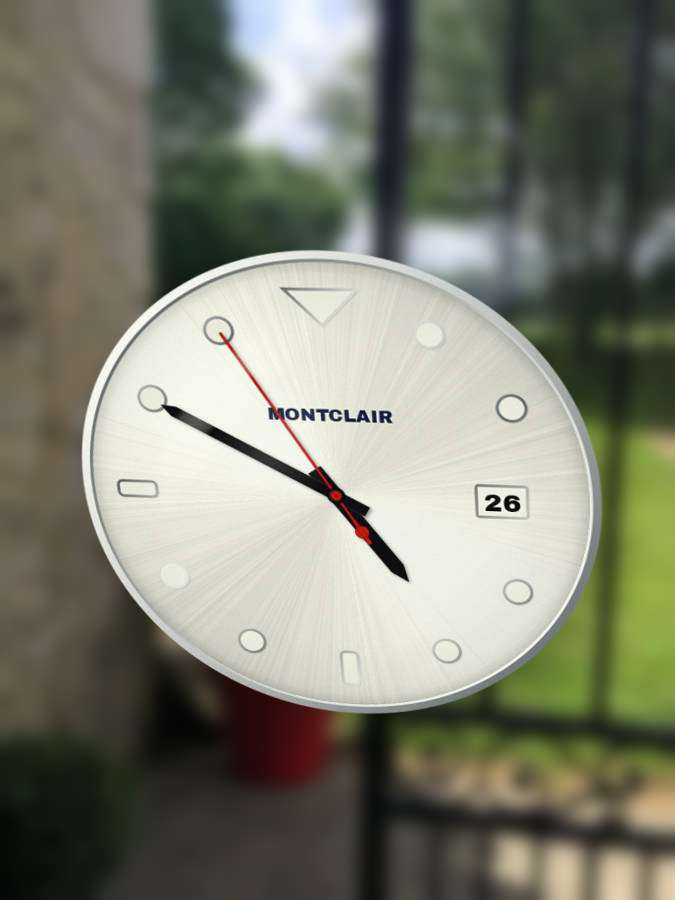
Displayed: 4 h 49 min 55 s
